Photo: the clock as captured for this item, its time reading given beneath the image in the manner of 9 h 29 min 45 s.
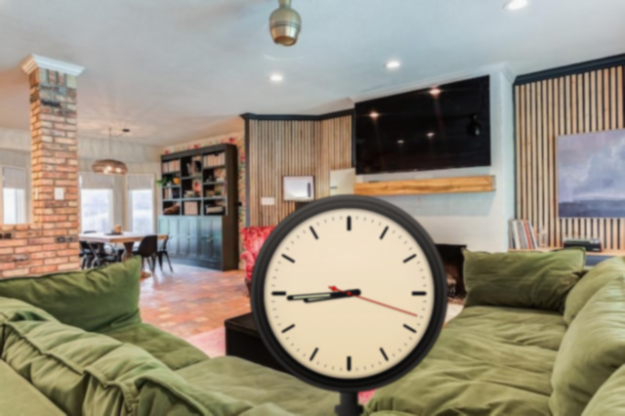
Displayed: 8 h 44 min 18 s
